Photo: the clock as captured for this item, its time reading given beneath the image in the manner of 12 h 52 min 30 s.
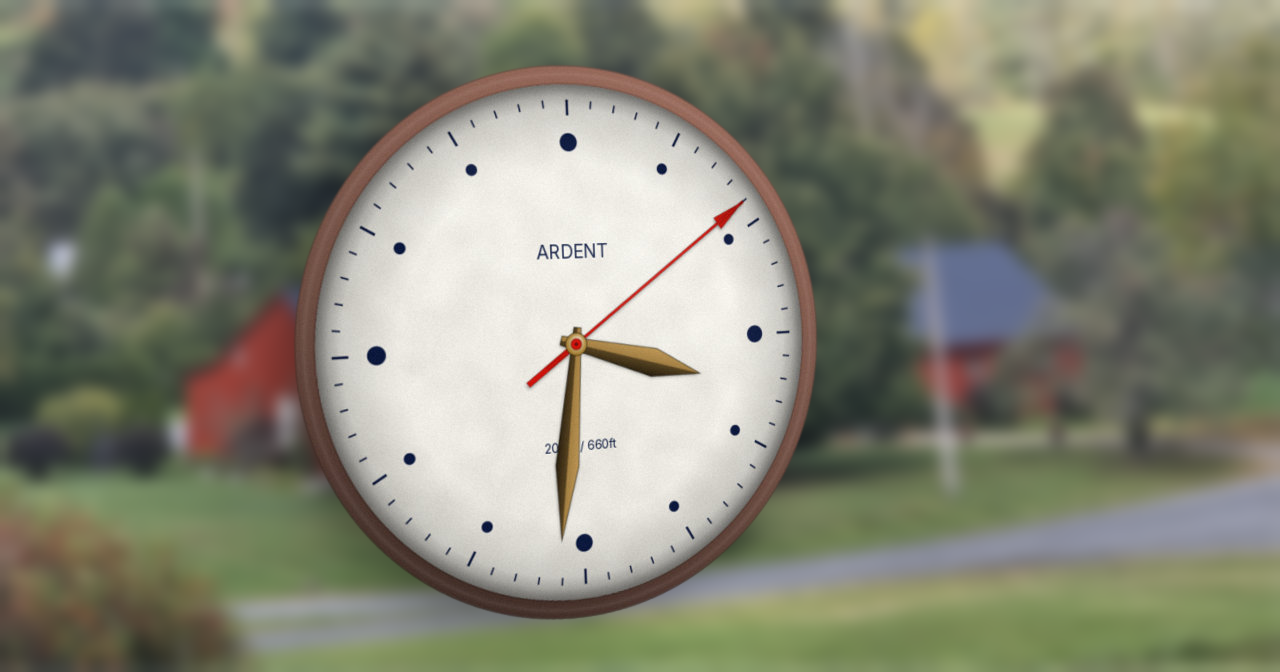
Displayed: 3 h 31 min 09 s
